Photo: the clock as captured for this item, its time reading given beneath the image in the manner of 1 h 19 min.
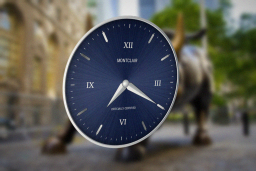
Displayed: 7 h 20 min
